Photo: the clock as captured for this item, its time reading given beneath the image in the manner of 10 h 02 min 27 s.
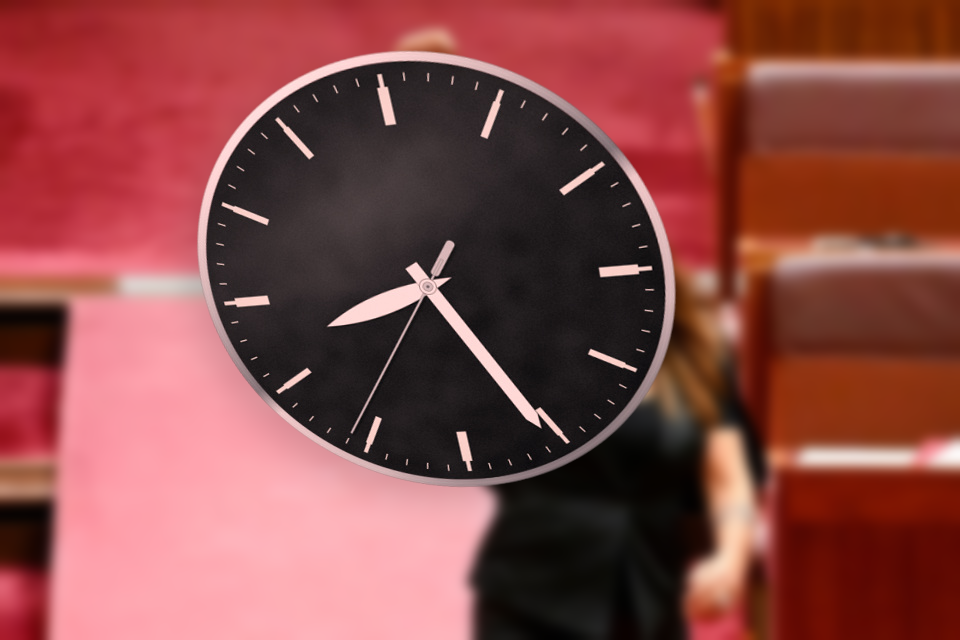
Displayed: 8 h 25 min 36 s
